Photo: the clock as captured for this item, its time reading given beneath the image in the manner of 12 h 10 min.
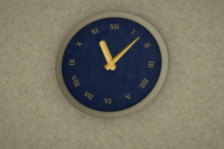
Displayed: 11 h 07 min
